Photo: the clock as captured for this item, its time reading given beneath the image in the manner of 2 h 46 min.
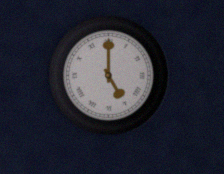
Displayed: 5 h 00 min
